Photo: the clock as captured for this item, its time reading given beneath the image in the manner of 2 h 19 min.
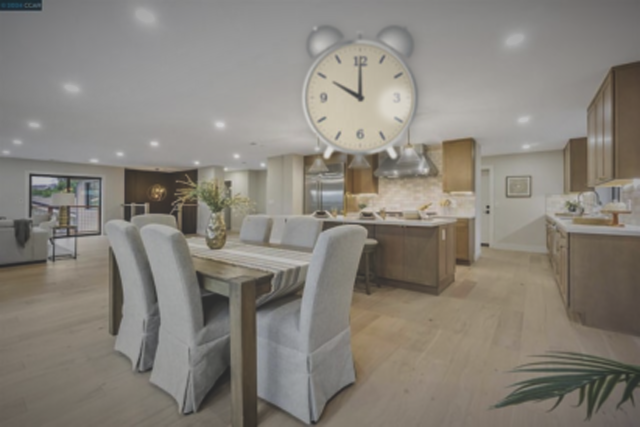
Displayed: 10 h 00 min
